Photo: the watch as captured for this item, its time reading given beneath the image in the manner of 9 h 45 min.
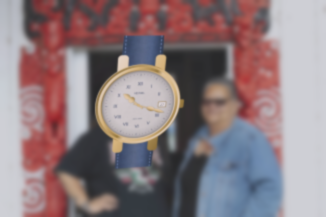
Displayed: 10 h 18 min
